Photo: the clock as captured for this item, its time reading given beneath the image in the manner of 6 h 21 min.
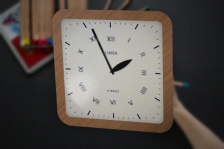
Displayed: 1 h 56 min
